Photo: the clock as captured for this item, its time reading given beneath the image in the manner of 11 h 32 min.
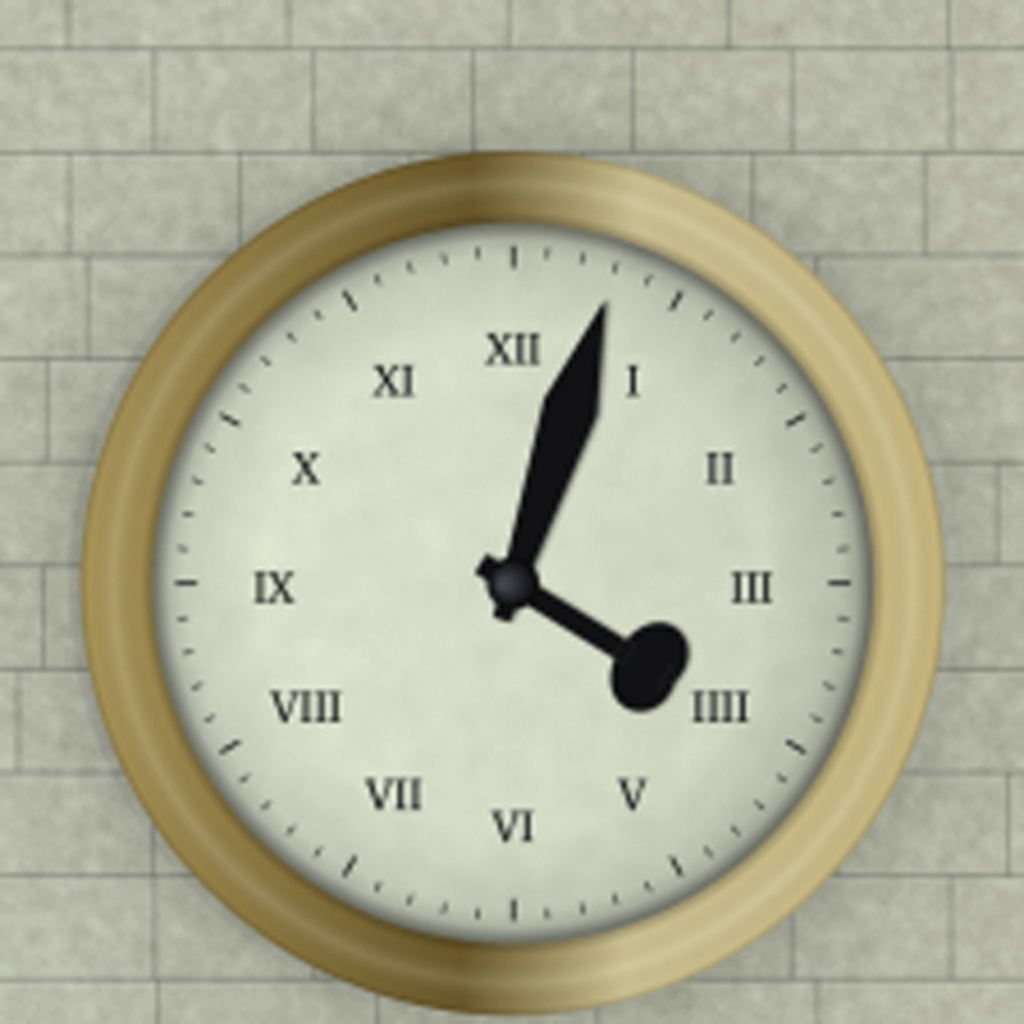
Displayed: 4 h 03 min
